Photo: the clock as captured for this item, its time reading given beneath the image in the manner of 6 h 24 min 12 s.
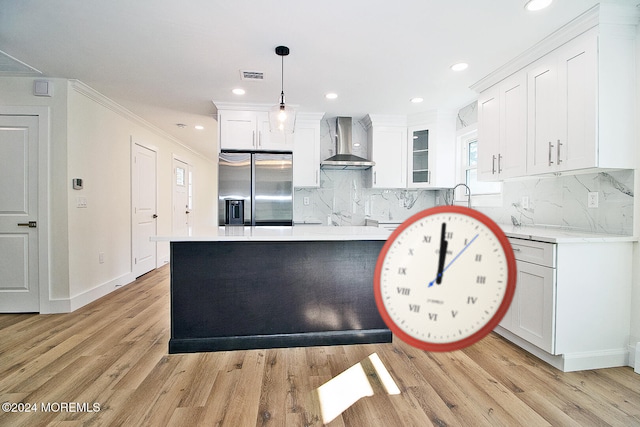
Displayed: 11 h 59 min 06 s
